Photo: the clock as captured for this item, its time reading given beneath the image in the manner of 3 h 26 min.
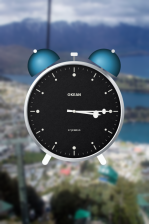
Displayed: 3 h 15 min
